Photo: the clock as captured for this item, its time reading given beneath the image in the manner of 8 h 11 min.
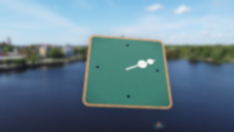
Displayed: 2 h 11 min
